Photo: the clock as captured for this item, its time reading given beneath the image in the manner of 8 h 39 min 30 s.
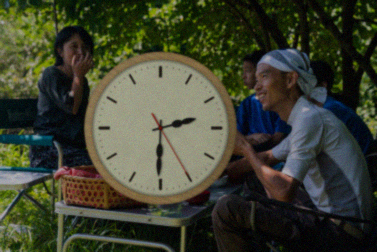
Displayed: 2 h 30 min 25 s
